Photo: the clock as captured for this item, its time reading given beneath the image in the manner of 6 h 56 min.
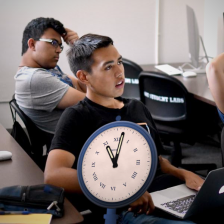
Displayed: 11 h 02 min
